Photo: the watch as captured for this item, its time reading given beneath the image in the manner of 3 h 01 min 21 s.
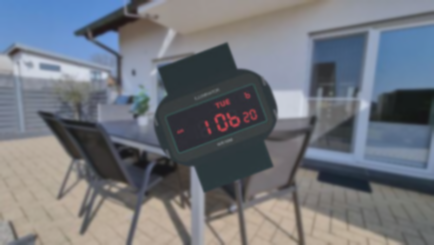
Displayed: 1 h 06 min 20 s
